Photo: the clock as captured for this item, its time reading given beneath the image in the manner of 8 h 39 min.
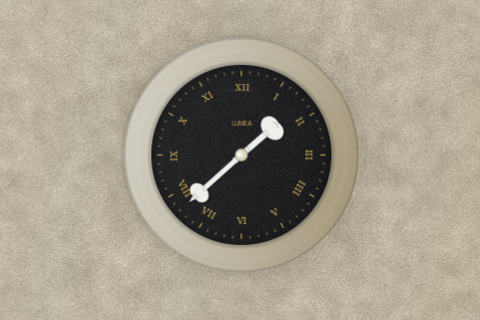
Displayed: 1 h 38 min
